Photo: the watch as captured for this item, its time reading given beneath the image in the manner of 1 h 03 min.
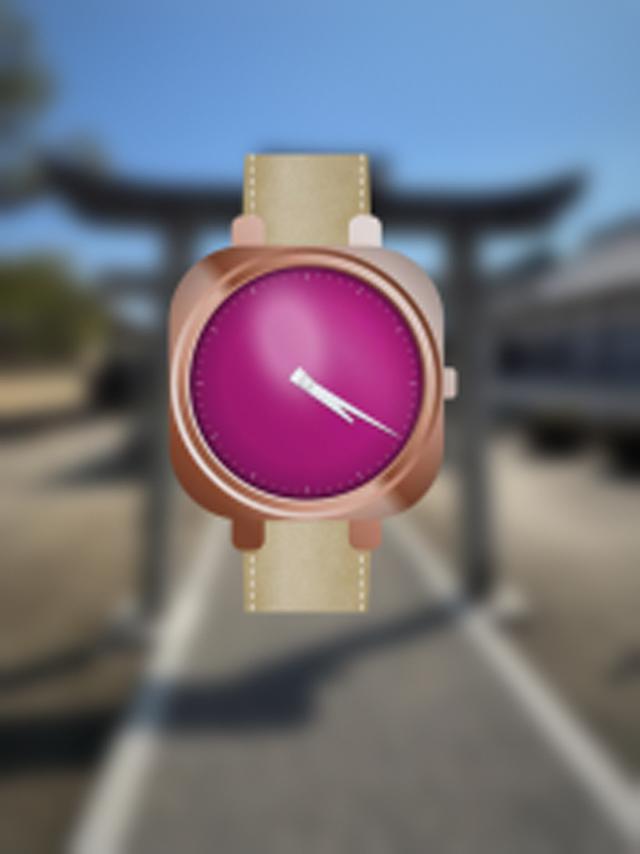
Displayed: 4 h 20 min
